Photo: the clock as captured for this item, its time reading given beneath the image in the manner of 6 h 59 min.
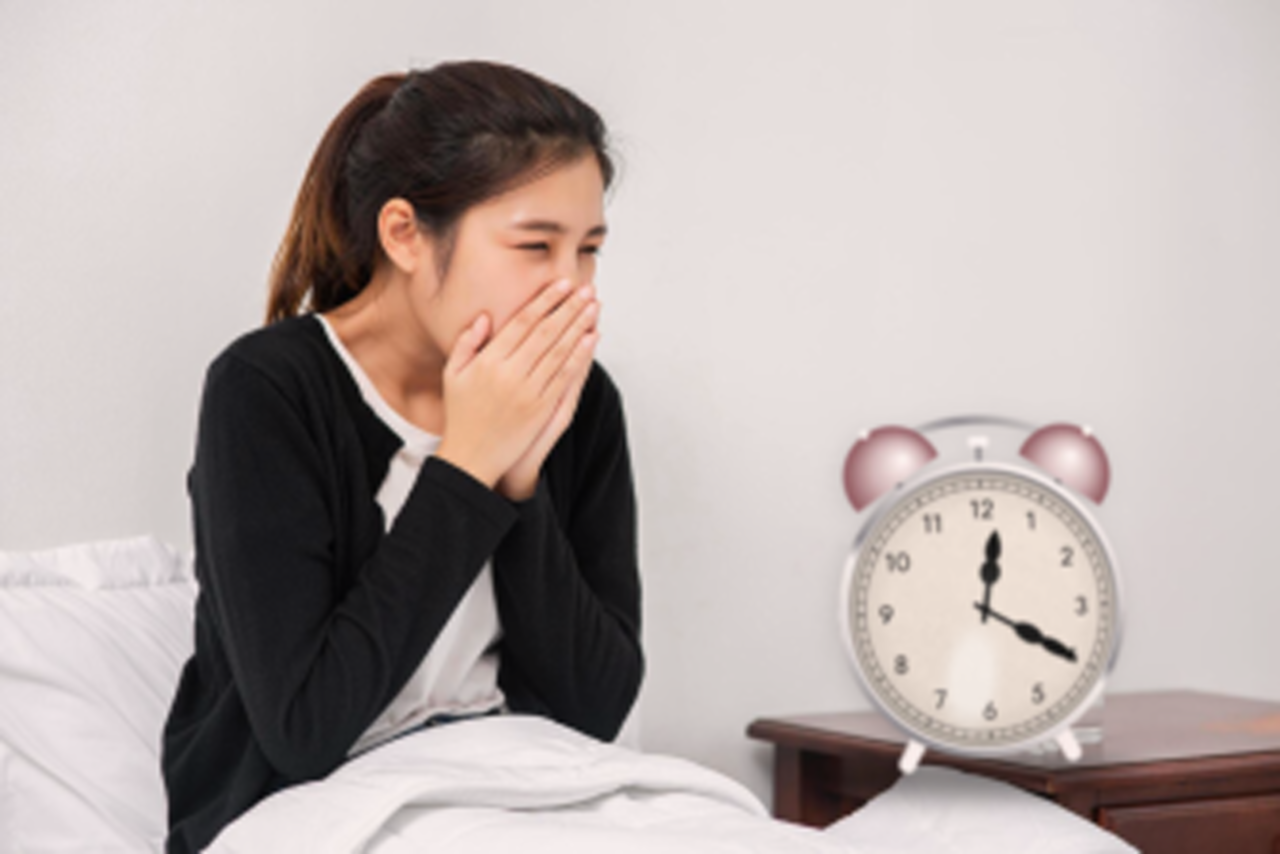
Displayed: 12 h 20 min
